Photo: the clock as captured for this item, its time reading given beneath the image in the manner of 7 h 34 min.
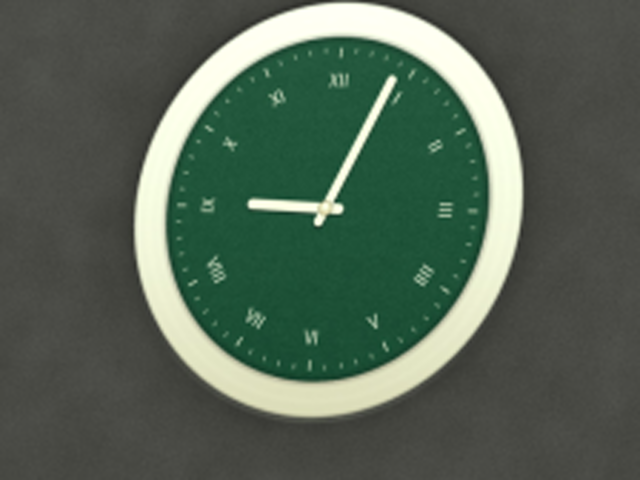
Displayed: 9 h 04 min
